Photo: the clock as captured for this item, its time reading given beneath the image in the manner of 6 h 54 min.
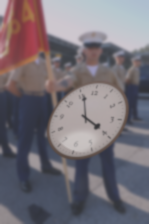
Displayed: 3 h 56 min
